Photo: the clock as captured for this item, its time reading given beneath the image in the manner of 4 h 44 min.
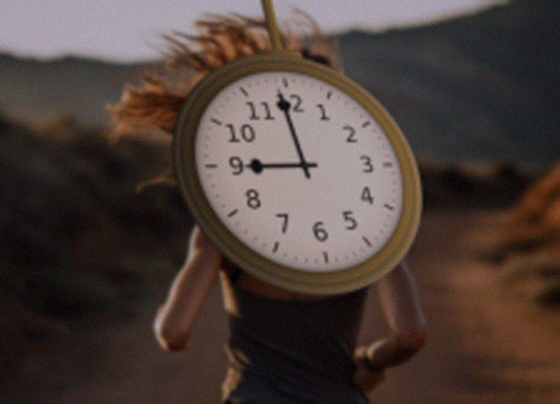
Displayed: 8 h 59 min
